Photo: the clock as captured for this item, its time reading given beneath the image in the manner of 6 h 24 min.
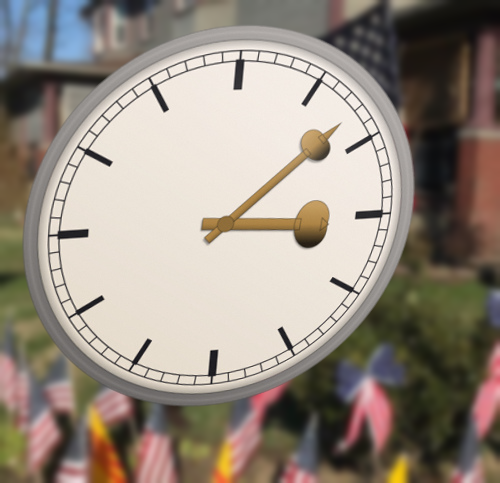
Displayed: 3 h 08 min
